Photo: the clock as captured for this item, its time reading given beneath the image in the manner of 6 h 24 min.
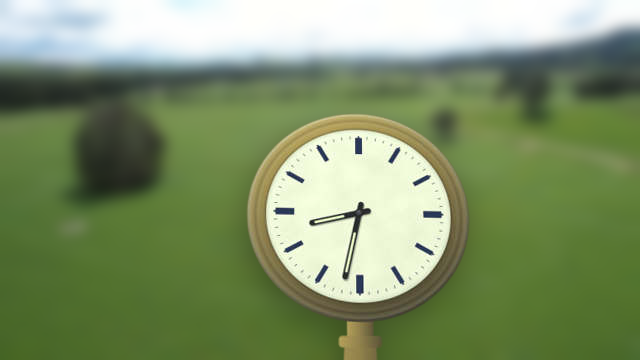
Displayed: 8 h 32 min
